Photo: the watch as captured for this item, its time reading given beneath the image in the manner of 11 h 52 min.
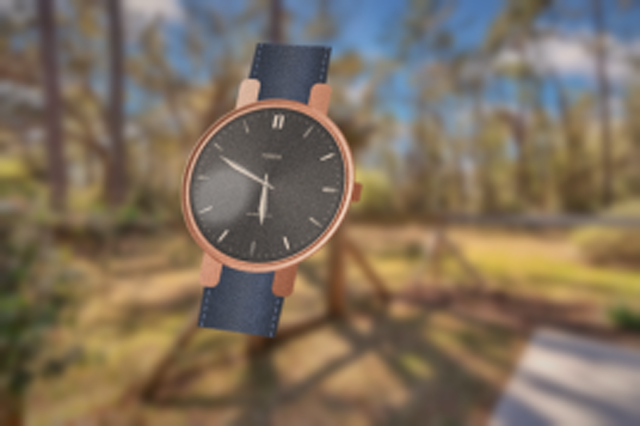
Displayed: 5 h 49 min
